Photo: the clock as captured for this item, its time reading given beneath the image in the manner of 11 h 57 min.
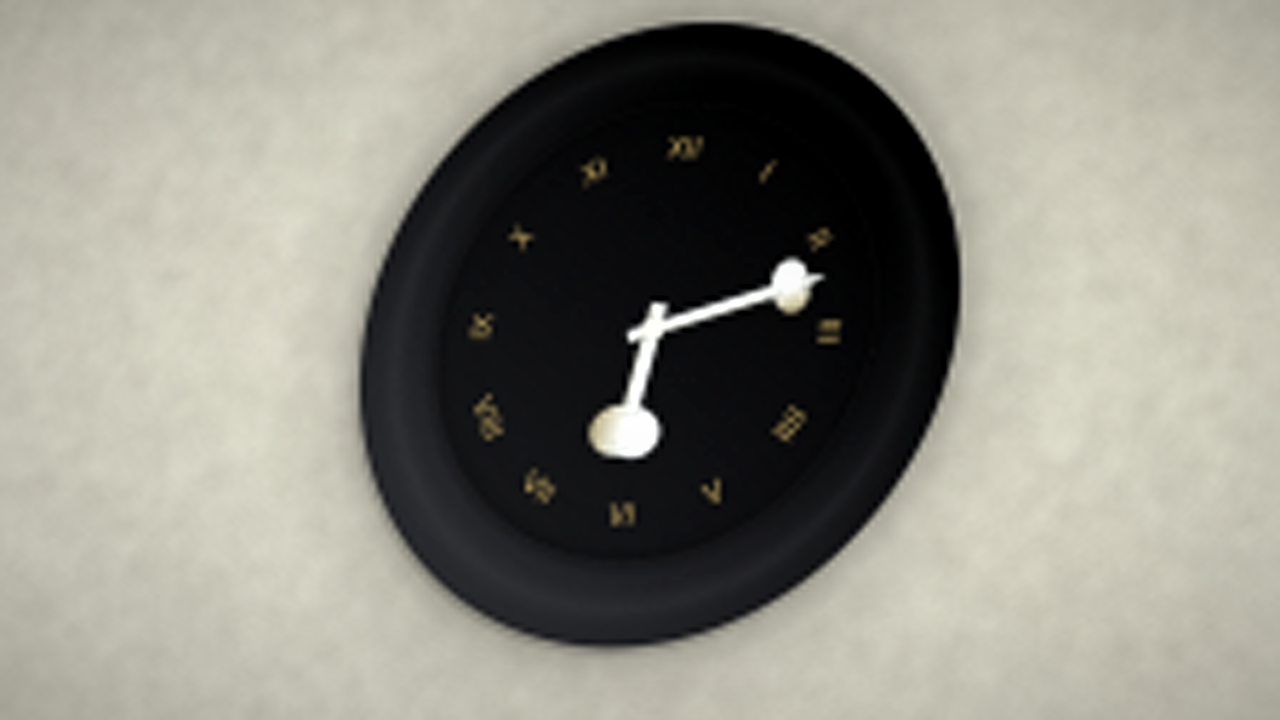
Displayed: 6 h 12 min
